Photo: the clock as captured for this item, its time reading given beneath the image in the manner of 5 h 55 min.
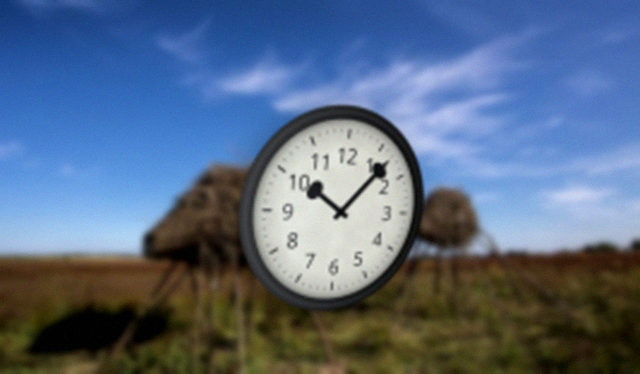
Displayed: 10 h 07 min
